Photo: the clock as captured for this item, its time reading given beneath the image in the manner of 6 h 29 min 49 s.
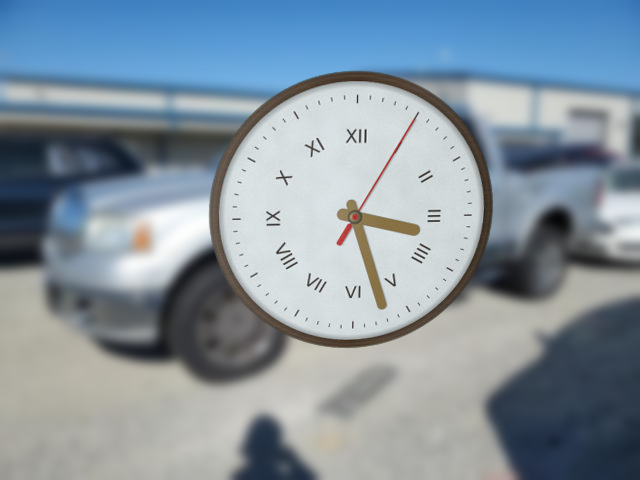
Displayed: 3 h 27 min 05 s
